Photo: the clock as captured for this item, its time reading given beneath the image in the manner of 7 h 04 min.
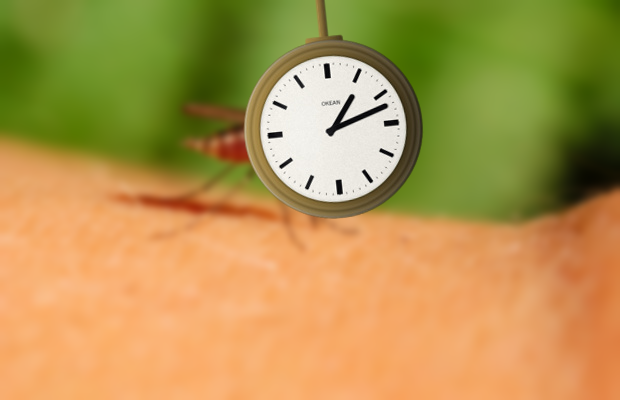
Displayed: 1 h 12 min
